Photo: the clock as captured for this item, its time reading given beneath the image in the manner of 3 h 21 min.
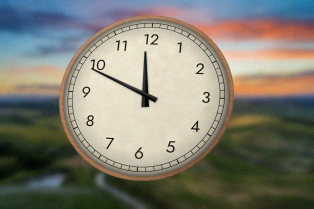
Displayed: 11 h 49 min
